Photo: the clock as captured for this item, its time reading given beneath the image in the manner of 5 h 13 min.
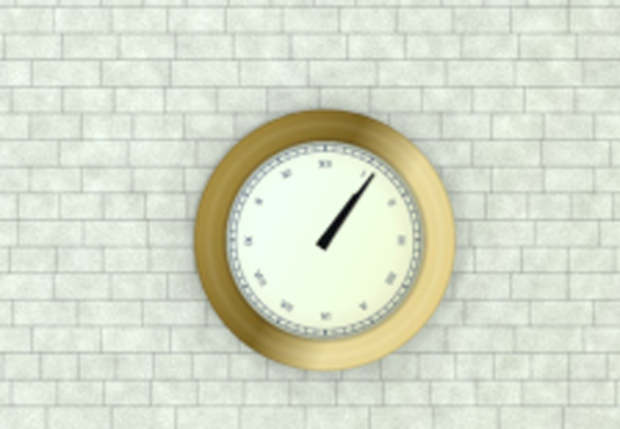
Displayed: 1 h 06 min
